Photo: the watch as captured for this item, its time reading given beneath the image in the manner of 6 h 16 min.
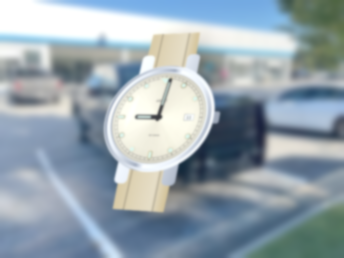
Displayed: 9 h 01 min
